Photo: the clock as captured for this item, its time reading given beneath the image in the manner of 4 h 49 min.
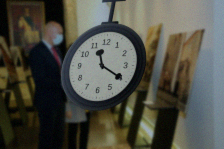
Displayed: 11 h 20 min
